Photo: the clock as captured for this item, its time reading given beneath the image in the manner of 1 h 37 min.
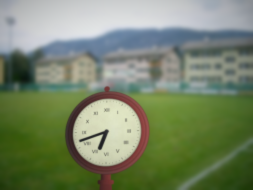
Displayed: 6 h 42 min
